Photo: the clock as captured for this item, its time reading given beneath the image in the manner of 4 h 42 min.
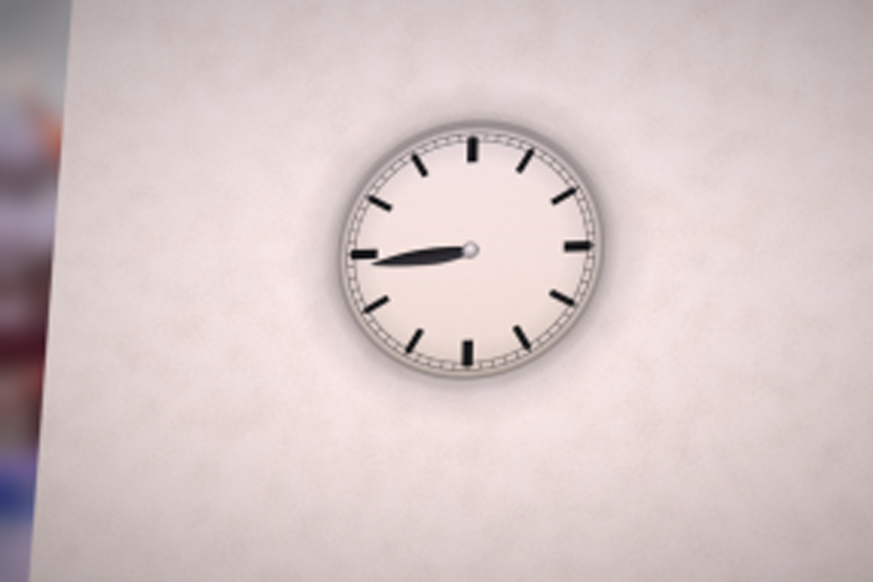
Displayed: 8 h 44 min
